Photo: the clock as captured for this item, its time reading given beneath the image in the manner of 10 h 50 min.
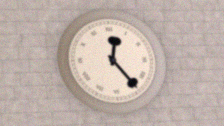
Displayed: 12 h 24 min
